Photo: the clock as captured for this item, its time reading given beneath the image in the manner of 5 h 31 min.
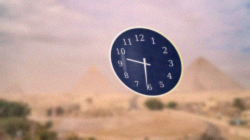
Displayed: 9 h 31 min
